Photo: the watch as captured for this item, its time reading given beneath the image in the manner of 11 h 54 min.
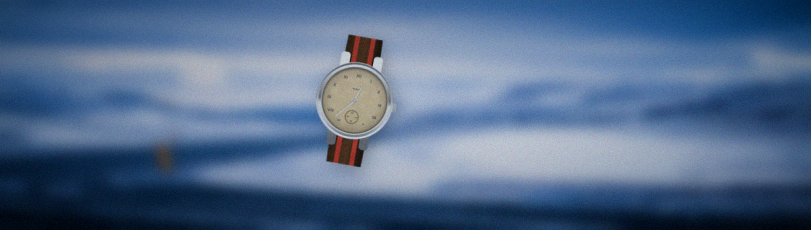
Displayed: 12 h 37 min
